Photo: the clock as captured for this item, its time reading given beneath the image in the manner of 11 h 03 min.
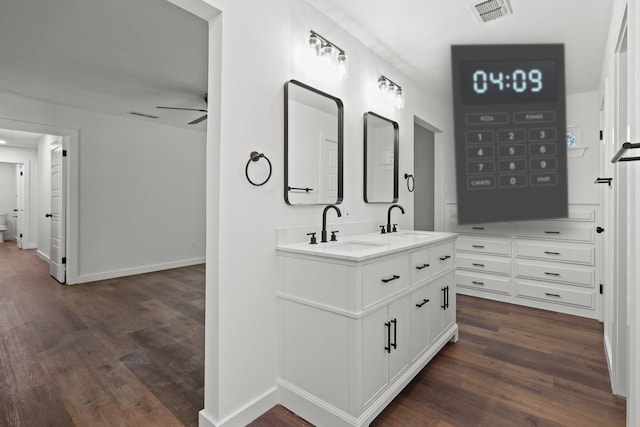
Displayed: 4 h 09 min
